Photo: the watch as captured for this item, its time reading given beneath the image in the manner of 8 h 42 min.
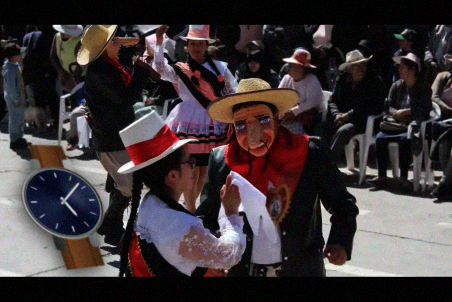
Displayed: 5 h 08 min
